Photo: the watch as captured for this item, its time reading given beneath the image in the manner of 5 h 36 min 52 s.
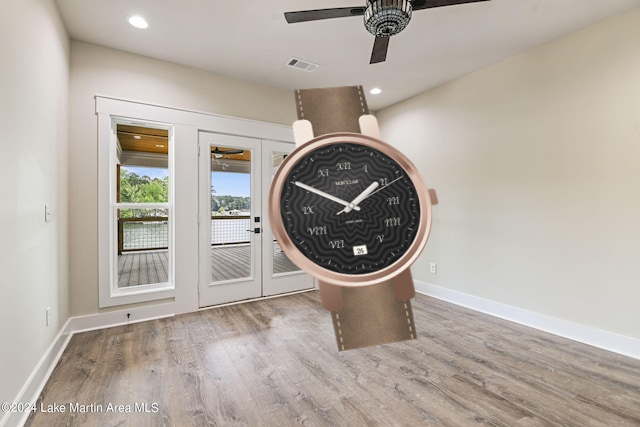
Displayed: 1 h 50 min 11 s
